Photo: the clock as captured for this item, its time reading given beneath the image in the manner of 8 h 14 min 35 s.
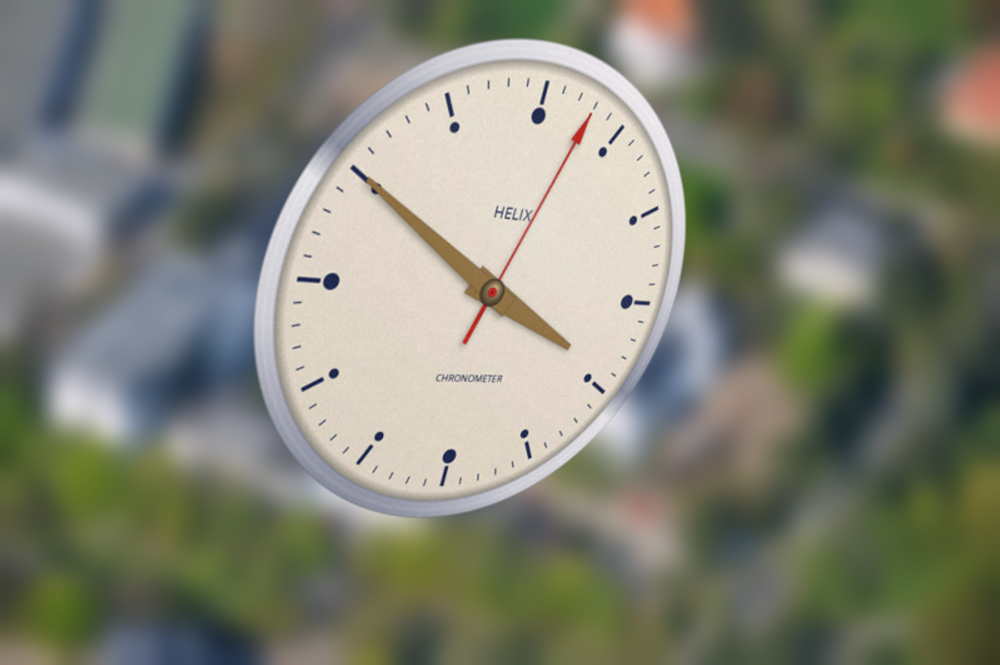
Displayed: 3 h 50 min 03 s
